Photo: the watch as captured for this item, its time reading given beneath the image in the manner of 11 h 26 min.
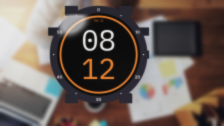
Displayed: 8 h 12 min
